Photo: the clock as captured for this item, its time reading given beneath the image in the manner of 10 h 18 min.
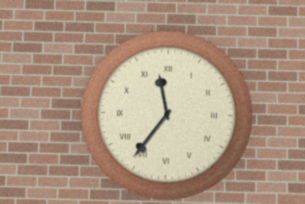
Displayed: 11 h 36 min
